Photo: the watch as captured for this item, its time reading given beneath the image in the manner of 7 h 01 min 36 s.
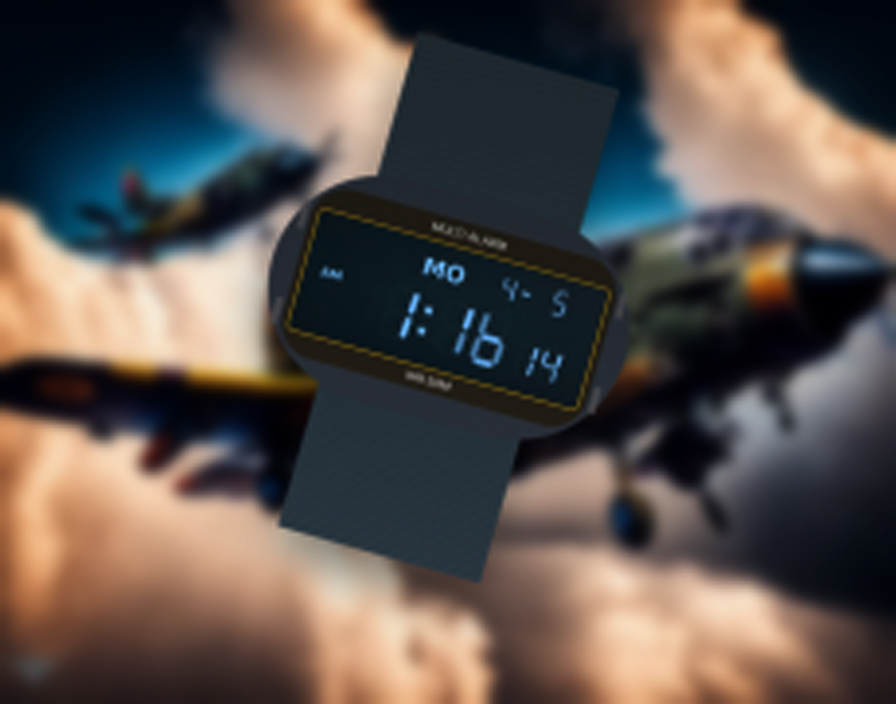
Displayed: 1 h 16 min 14 s
